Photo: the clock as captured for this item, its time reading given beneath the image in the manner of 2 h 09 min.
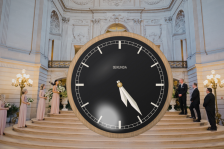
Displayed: 5 h 24 min
